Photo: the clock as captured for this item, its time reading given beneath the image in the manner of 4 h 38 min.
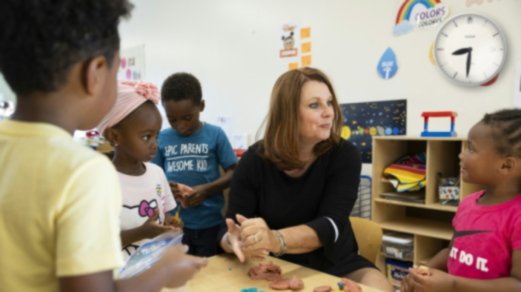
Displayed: 8 h 31 min
